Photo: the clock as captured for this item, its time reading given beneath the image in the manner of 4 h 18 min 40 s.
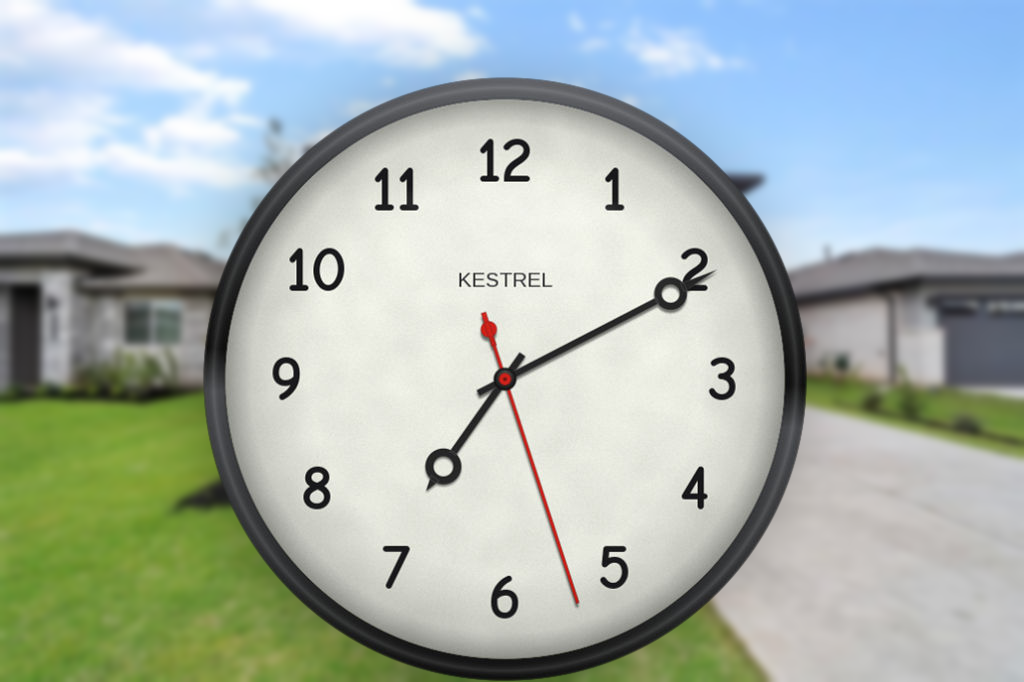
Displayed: 7 h 10 min 27 s
